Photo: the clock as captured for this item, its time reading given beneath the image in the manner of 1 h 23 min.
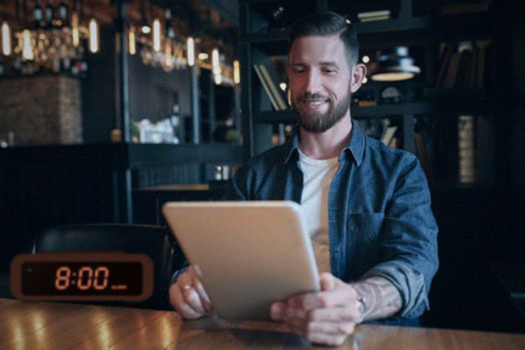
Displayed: 8 h 00 min
